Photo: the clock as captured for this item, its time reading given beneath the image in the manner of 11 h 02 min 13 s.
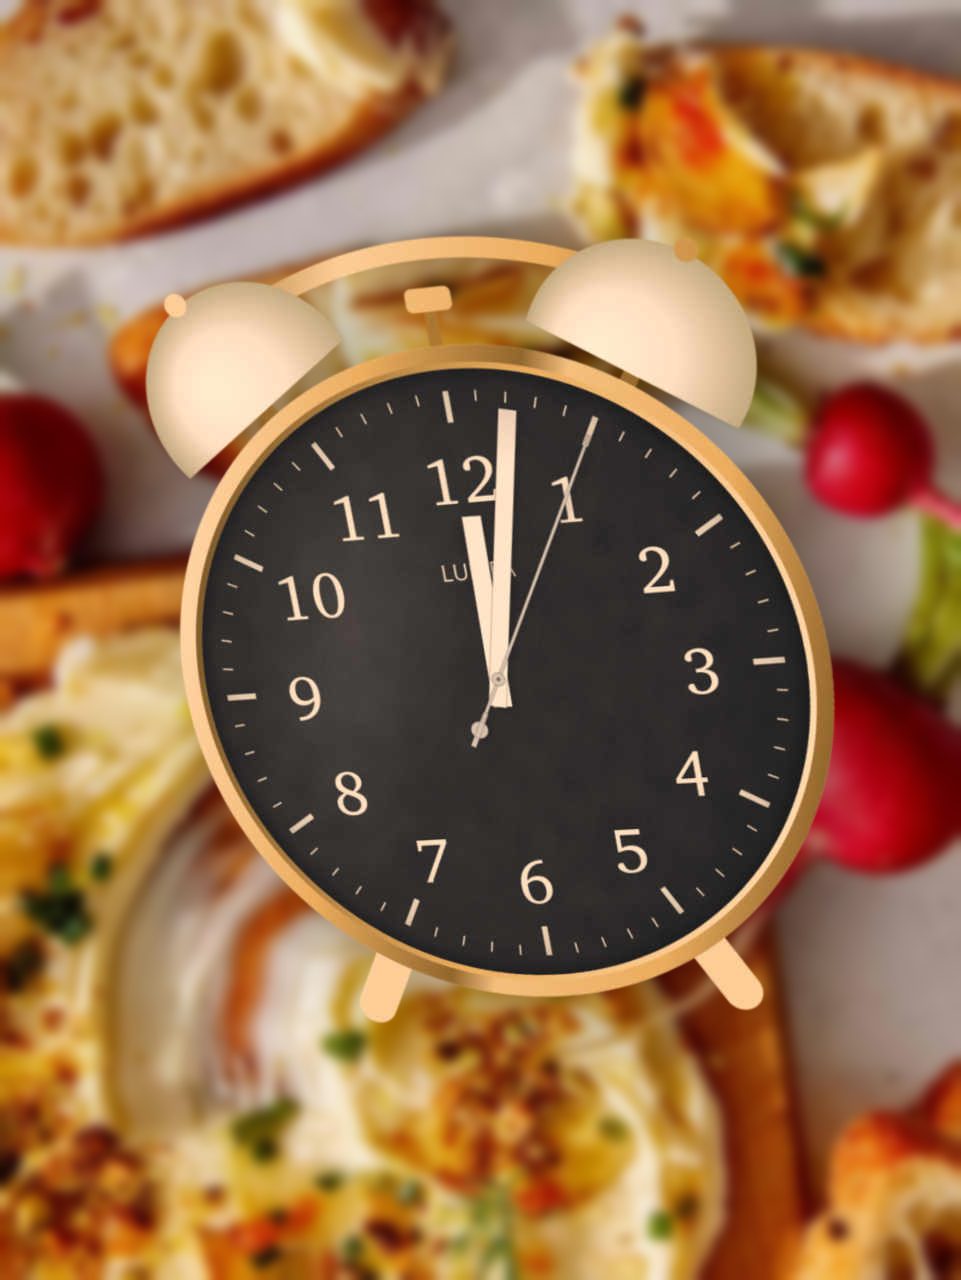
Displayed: 12 h 02 min 05 s
